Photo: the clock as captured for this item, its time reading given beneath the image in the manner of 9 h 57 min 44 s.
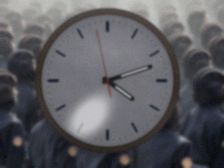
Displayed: 4 h 11 min 58 s
